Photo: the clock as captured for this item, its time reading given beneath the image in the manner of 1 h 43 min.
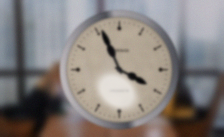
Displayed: 3 h 56 min
